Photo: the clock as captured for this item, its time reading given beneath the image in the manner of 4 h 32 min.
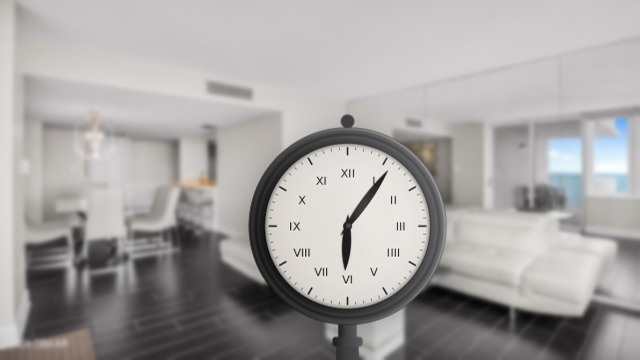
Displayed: 6 h 06 min
